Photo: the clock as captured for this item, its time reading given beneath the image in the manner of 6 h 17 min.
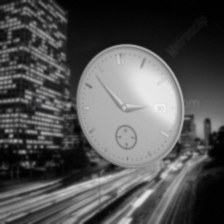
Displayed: 2 h 53 min
